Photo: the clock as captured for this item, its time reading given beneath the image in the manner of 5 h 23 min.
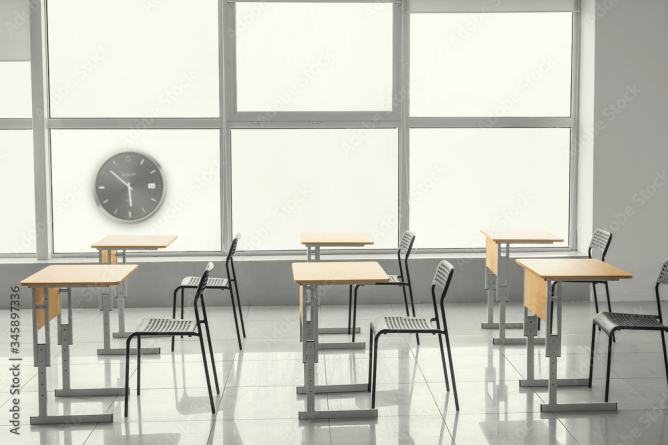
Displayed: 5 h 52 min
